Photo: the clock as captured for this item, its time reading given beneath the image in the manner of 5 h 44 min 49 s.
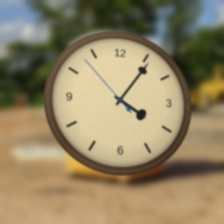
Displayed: 4 h 05 min 53 s
